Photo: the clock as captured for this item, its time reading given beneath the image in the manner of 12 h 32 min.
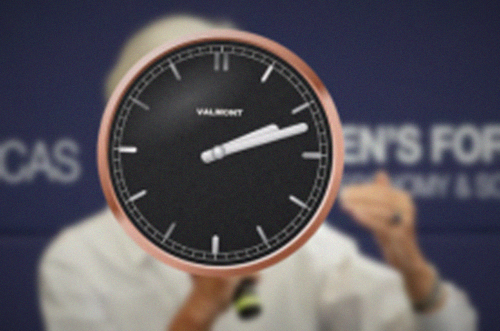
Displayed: 2 h 12 min
